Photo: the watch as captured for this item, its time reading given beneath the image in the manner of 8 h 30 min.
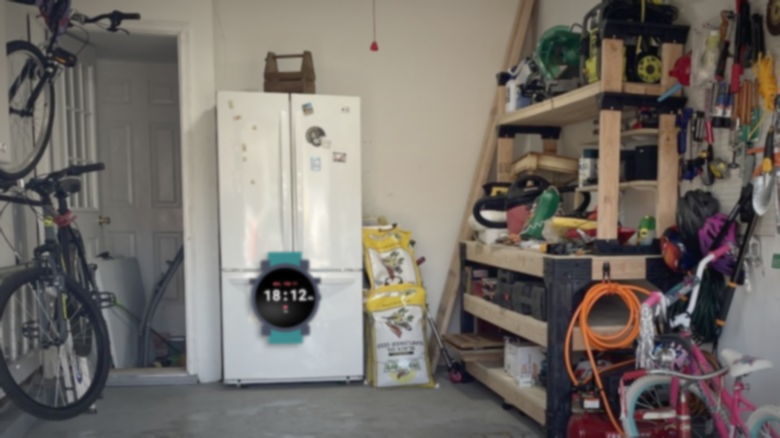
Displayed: 18 h 12 min
